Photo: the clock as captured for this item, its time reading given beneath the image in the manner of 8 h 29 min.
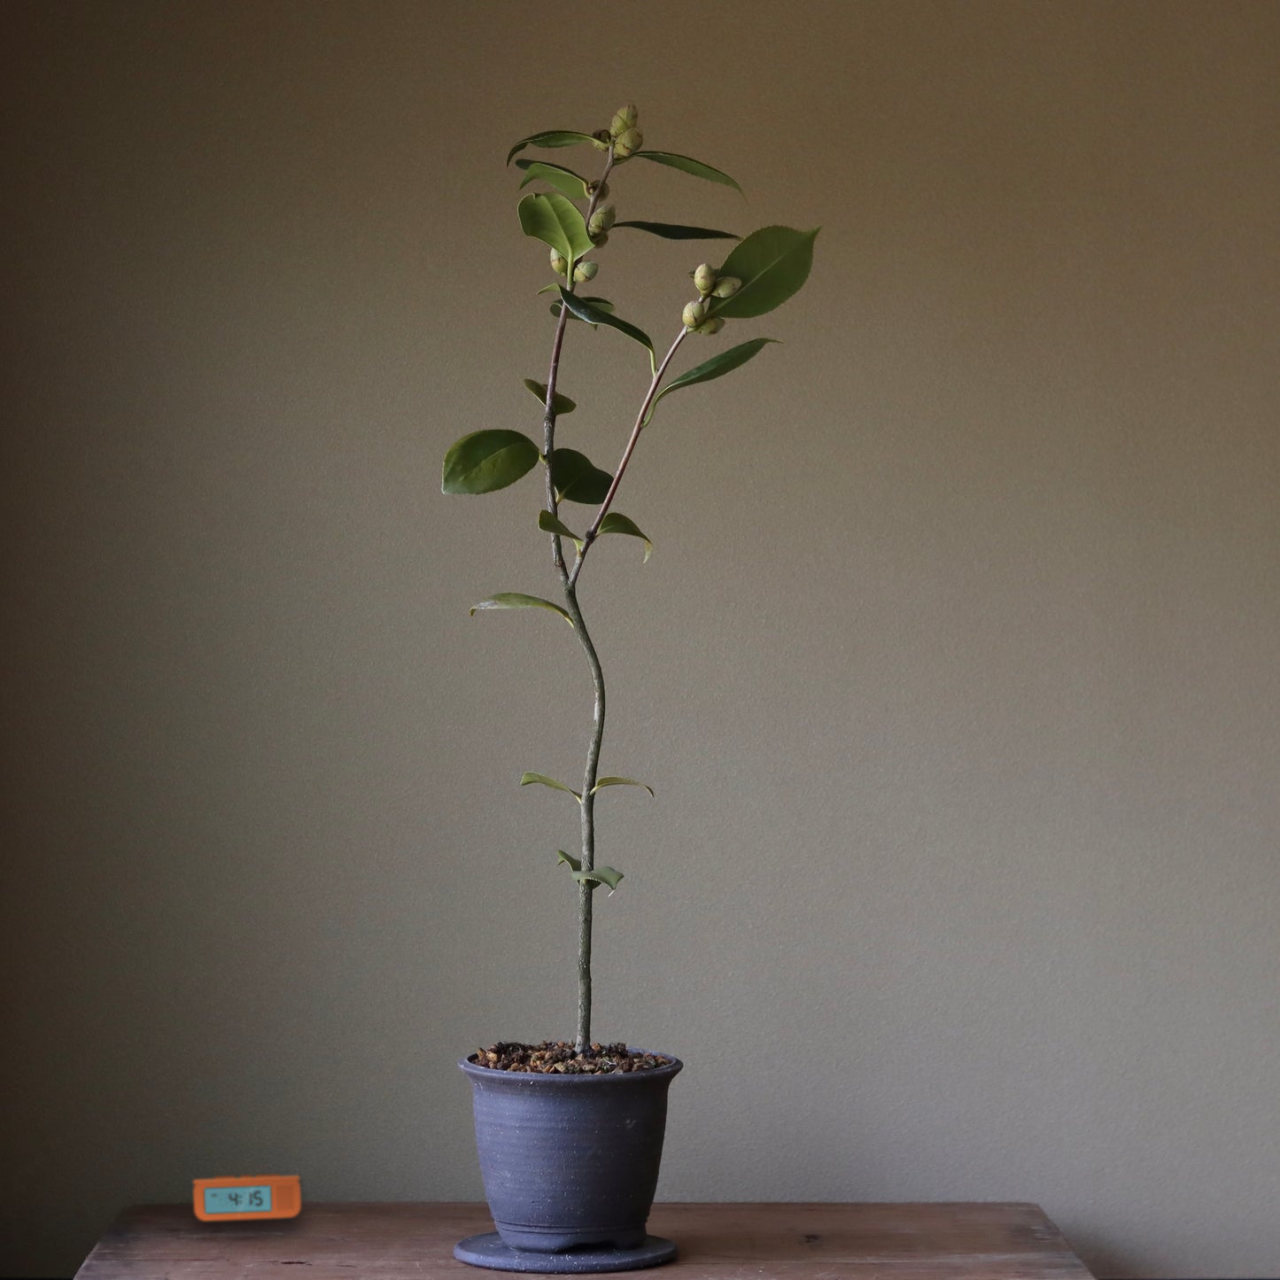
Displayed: 4 h 15 min
